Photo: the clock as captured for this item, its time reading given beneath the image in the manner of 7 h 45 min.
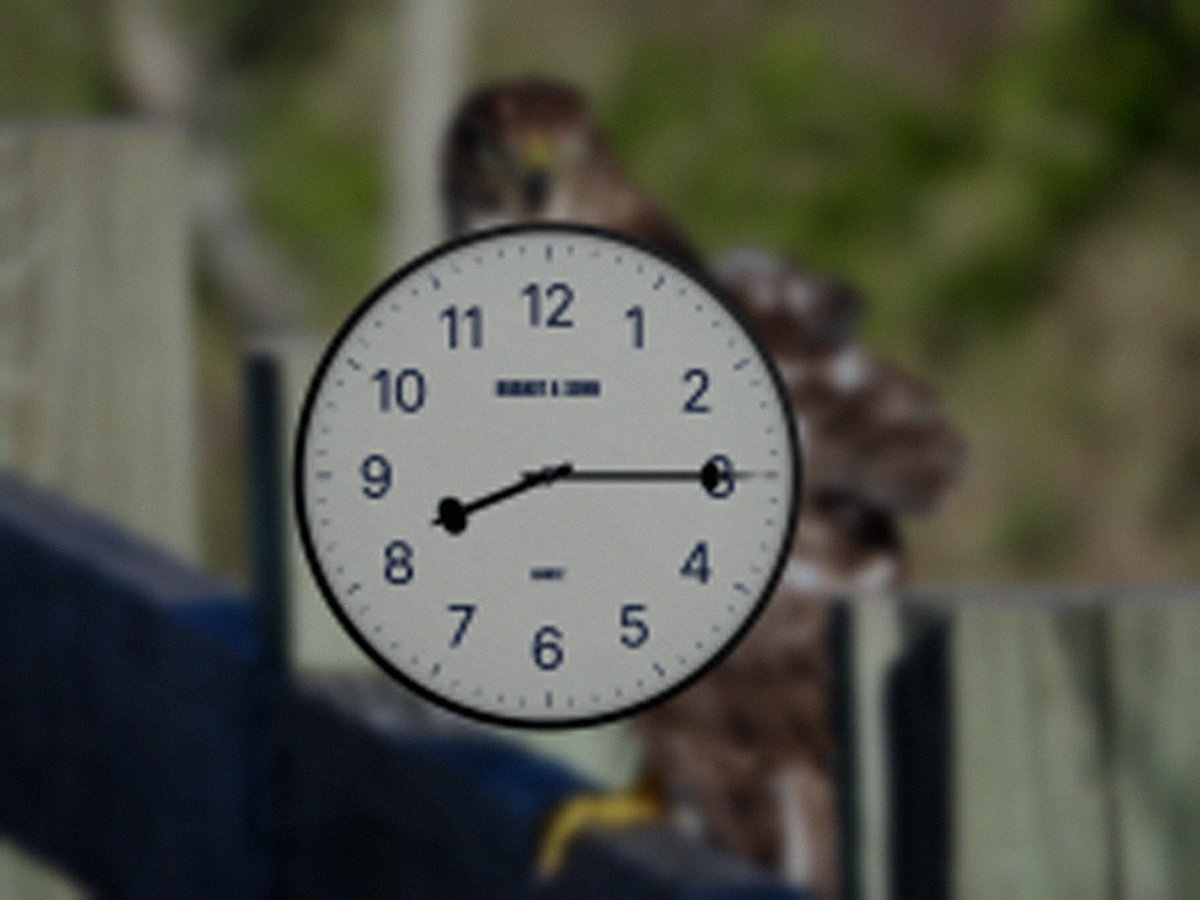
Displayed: 8 h 15 min
